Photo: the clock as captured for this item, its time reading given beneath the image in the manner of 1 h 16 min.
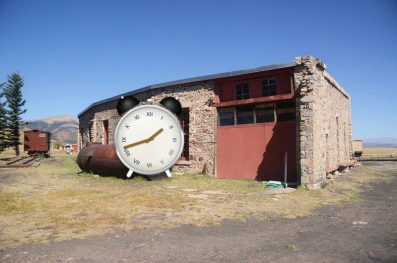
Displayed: 1 h 42 min
